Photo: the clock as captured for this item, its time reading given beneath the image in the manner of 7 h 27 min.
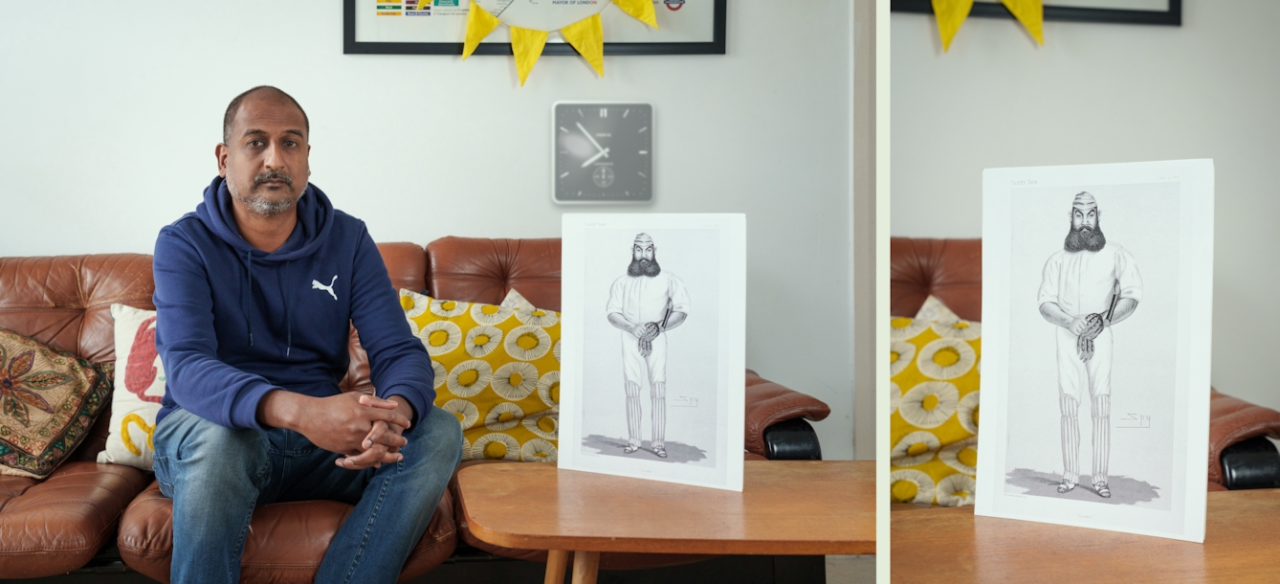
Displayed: 7 h 53 min
